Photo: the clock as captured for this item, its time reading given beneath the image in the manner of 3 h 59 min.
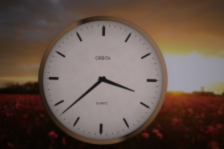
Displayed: 3 h 38 min
